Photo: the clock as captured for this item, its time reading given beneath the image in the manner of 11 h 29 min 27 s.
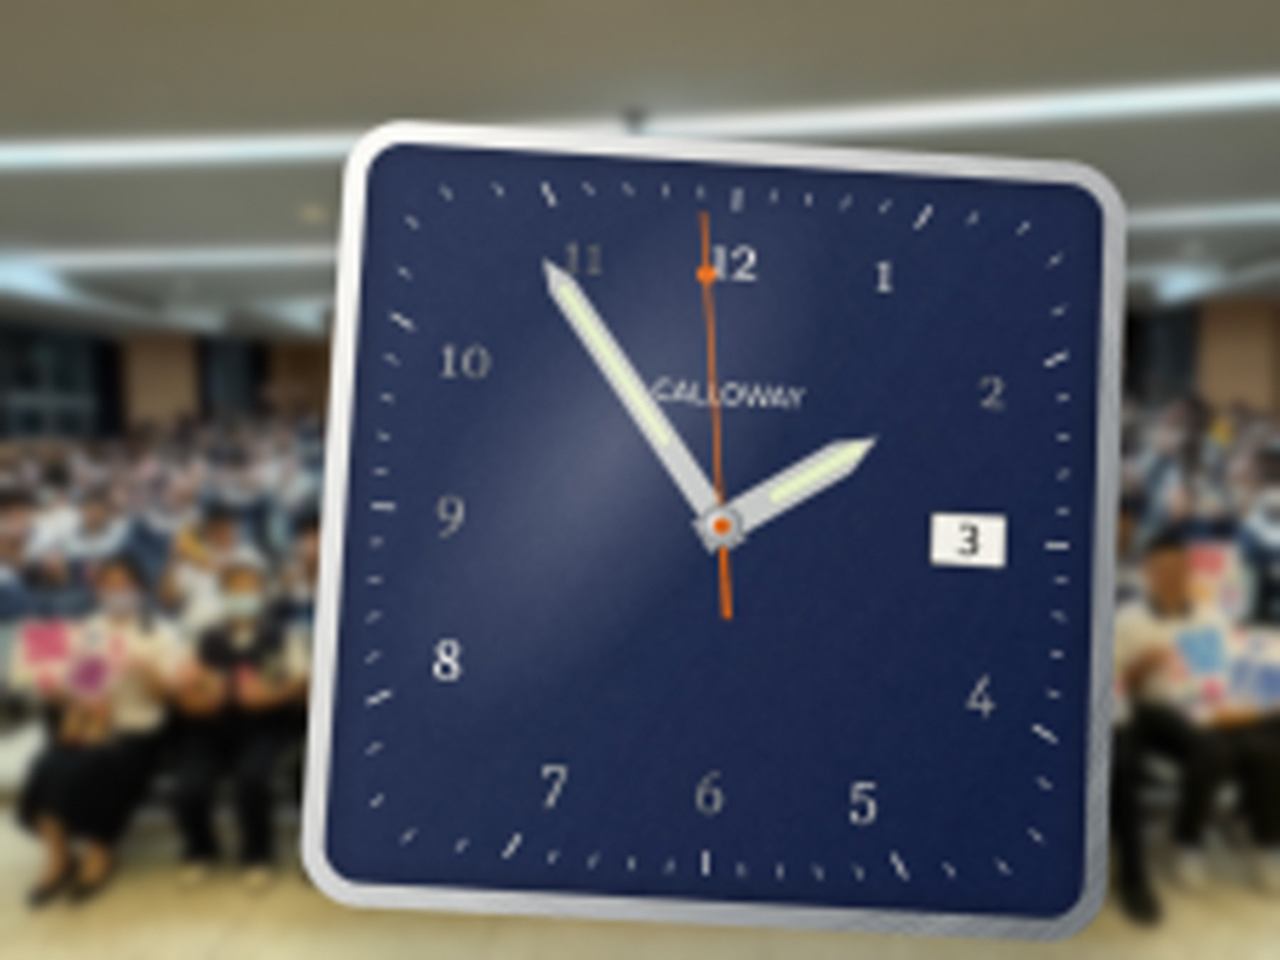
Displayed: 1 h 53 min 59 s
